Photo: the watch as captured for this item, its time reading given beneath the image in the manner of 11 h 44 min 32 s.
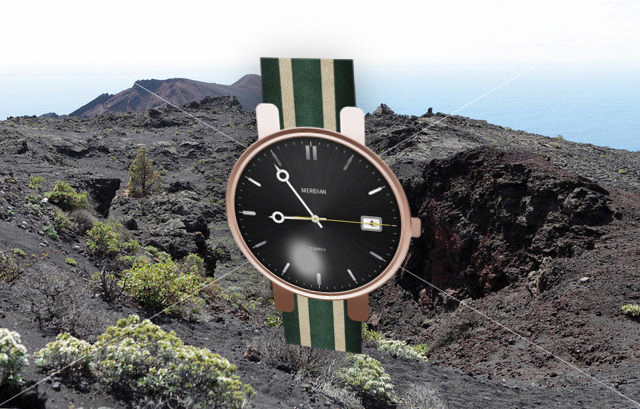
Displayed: 8 h 54 min 15 s
